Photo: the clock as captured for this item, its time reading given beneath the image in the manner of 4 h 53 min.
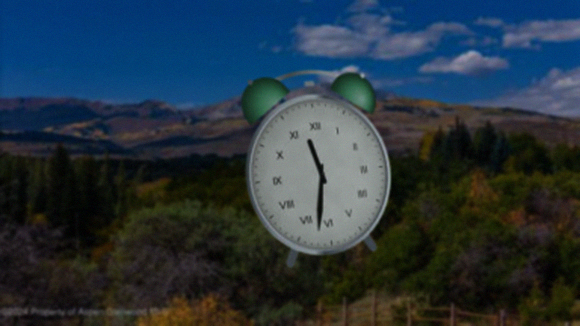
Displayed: 11 h 32 min
